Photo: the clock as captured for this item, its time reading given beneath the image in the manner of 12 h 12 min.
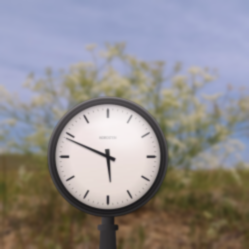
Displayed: 5 h 49 min
